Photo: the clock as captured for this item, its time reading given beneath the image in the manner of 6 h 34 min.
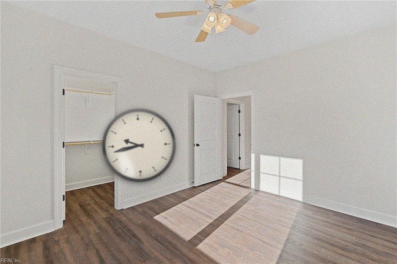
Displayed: 9 h 43 min
